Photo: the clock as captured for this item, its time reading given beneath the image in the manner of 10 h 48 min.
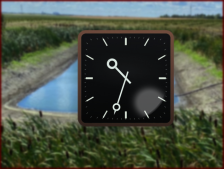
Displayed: 10 h 33 min
